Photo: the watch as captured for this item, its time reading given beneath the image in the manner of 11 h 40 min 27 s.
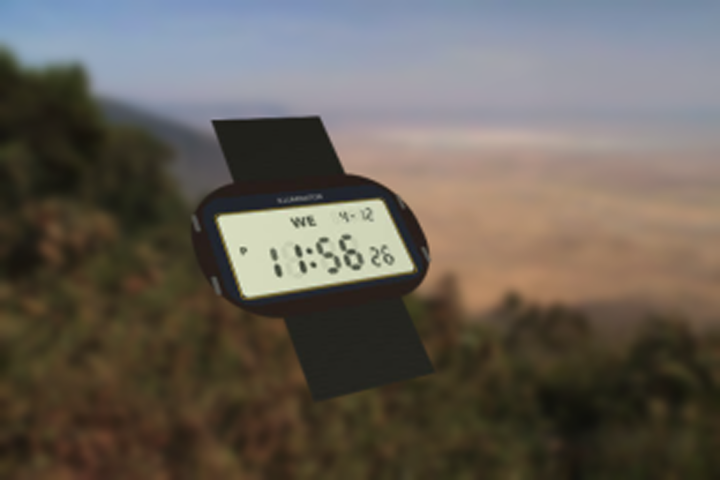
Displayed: 11 h 56 min 26 s
